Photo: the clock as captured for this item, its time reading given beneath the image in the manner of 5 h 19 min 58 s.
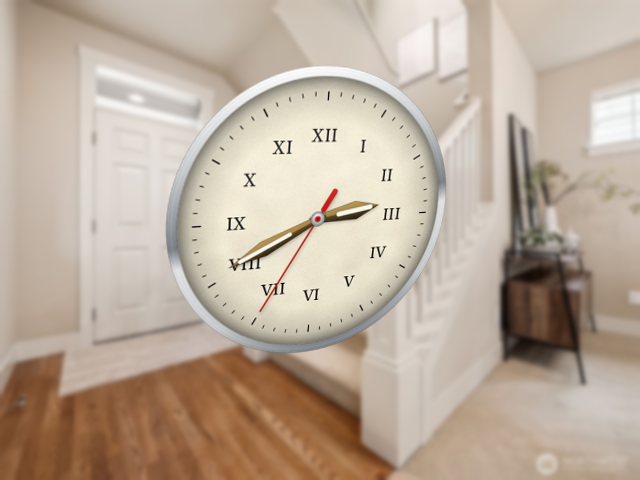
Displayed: 2 h 40 min 35 s
